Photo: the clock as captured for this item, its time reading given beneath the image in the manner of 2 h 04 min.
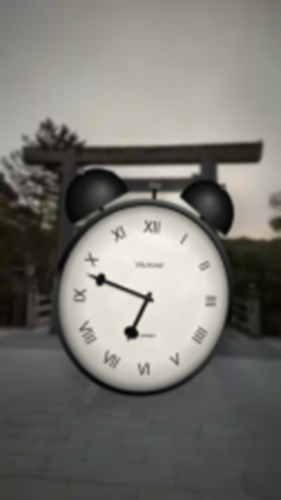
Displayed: 6 h 48 min
